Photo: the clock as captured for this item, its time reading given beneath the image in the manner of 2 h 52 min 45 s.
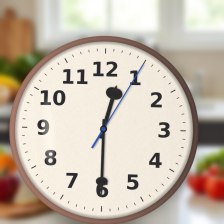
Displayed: 12 h 30 min 05 s
